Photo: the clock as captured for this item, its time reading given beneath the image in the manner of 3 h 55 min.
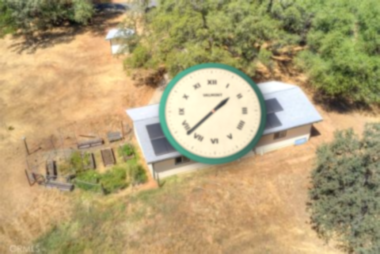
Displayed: 1 h 38 min
